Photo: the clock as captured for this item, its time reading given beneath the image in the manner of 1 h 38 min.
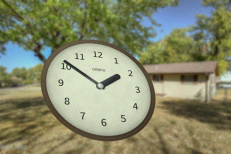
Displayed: 1 h 51 min
